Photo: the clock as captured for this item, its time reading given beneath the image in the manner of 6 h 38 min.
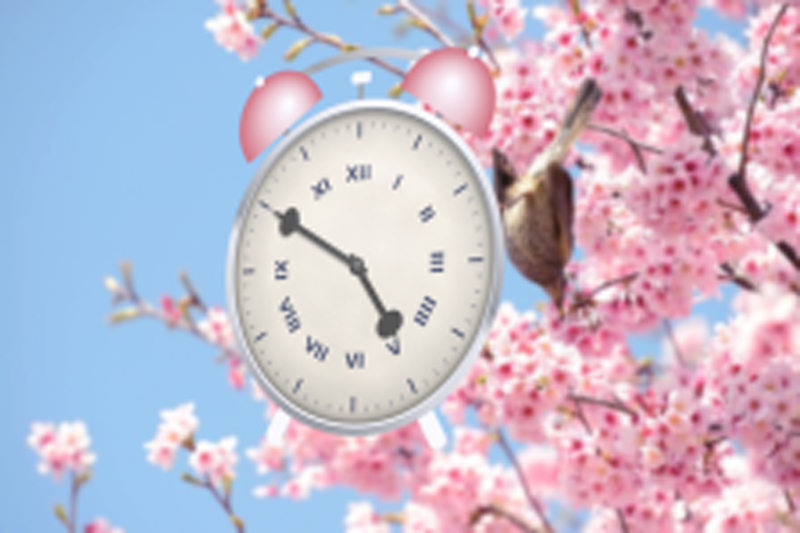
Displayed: 4 h 50 min
